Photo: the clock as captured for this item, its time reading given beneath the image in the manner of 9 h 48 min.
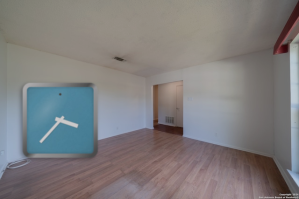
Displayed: 3 h 37 min
